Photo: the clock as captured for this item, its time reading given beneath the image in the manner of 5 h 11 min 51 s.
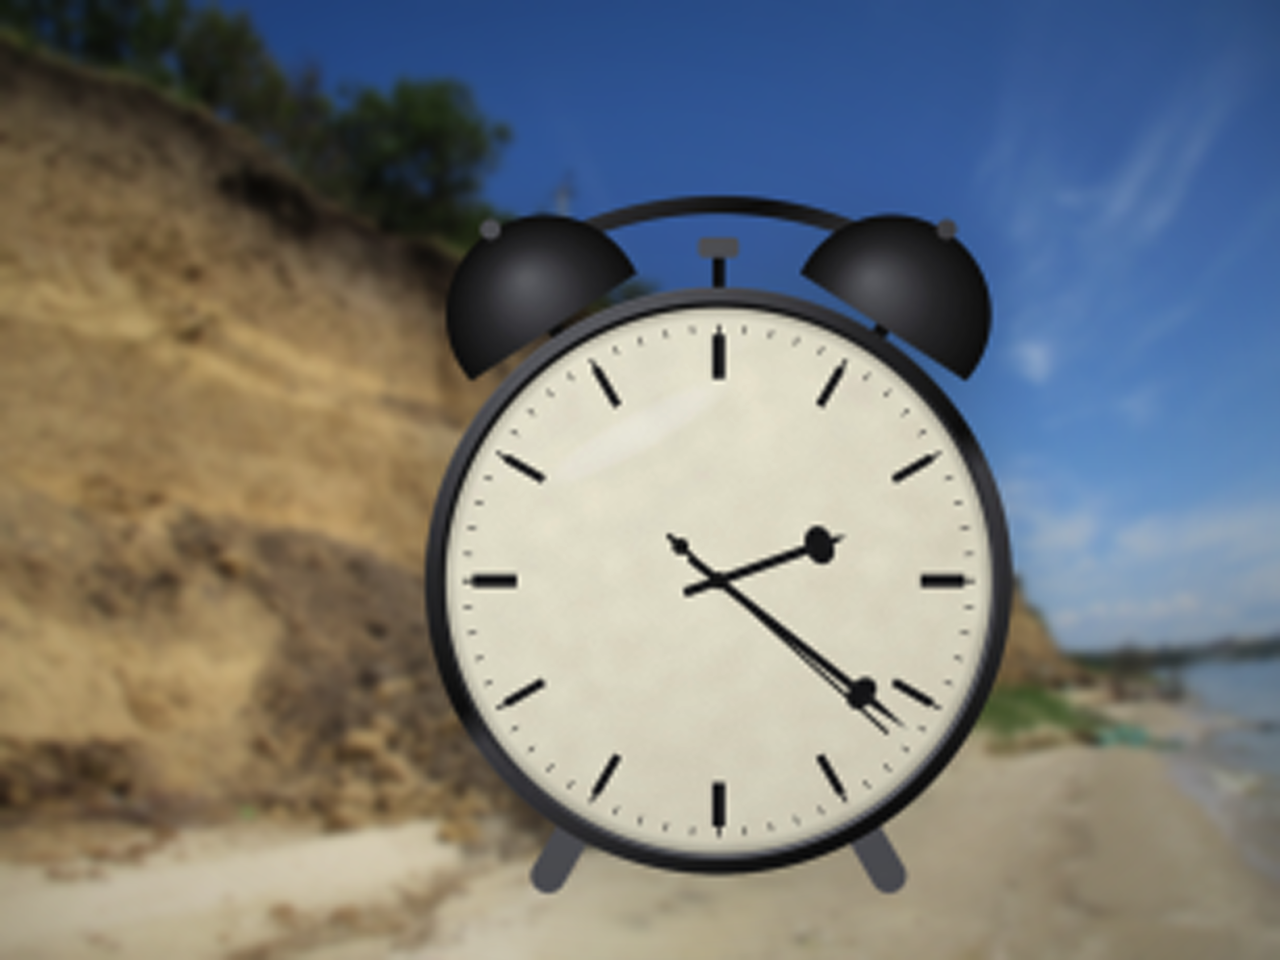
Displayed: 2 h 21 min 22 s
